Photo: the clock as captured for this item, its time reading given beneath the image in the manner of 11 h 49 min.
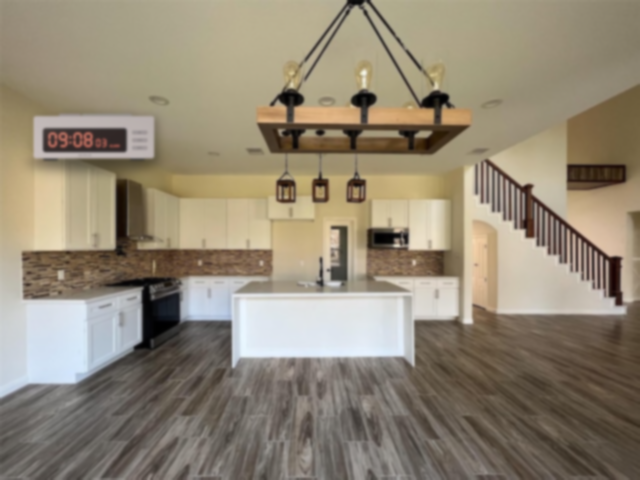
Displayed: 9 h 08 min
